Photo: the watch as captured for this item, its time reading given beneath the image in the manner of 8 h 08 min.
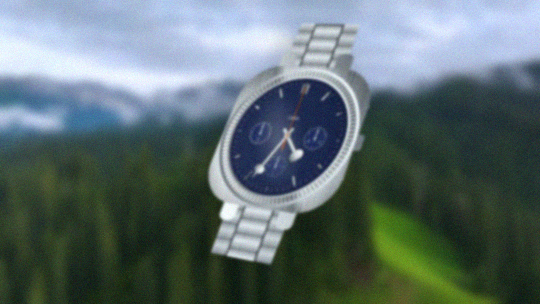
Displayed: 4 h 34 min
